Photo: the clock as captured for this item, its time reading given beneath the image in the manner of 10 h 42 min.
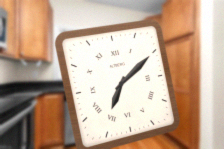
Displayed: 7 h 10 min
